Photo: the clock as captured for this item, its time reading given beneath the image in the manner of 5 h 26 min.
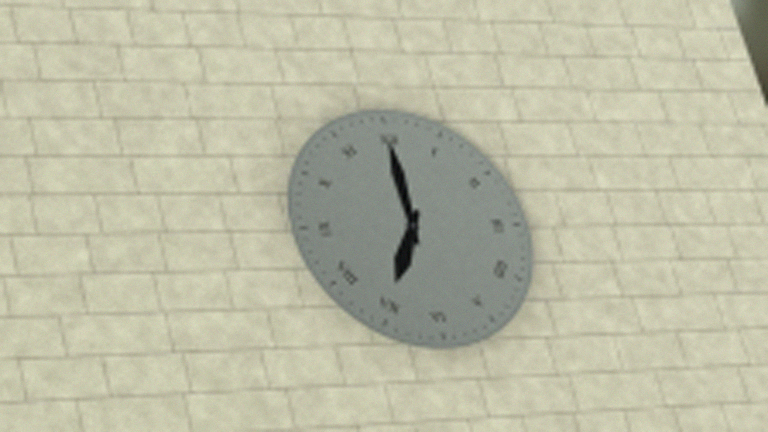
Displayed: 7 h 00 min
